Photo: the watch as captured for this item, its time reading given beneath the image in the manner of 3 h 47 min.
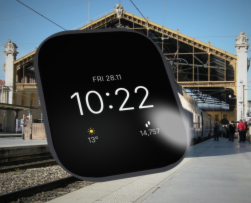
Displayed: 10 h 22 min
